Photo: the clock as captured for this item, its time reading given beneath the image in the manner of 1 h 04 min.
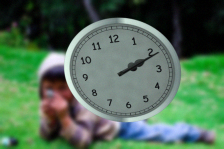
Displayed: 2 h 11 min
